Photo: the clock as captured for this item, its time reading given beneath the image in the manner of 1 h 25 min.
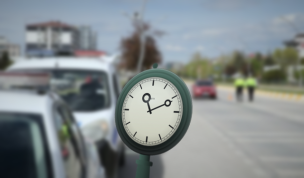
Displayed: 11 h 11 min
